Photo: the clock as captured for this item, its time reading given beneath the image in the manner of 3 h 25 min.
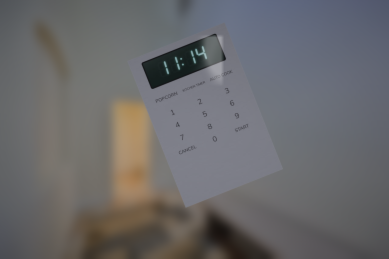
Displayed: 11 h 14 min
